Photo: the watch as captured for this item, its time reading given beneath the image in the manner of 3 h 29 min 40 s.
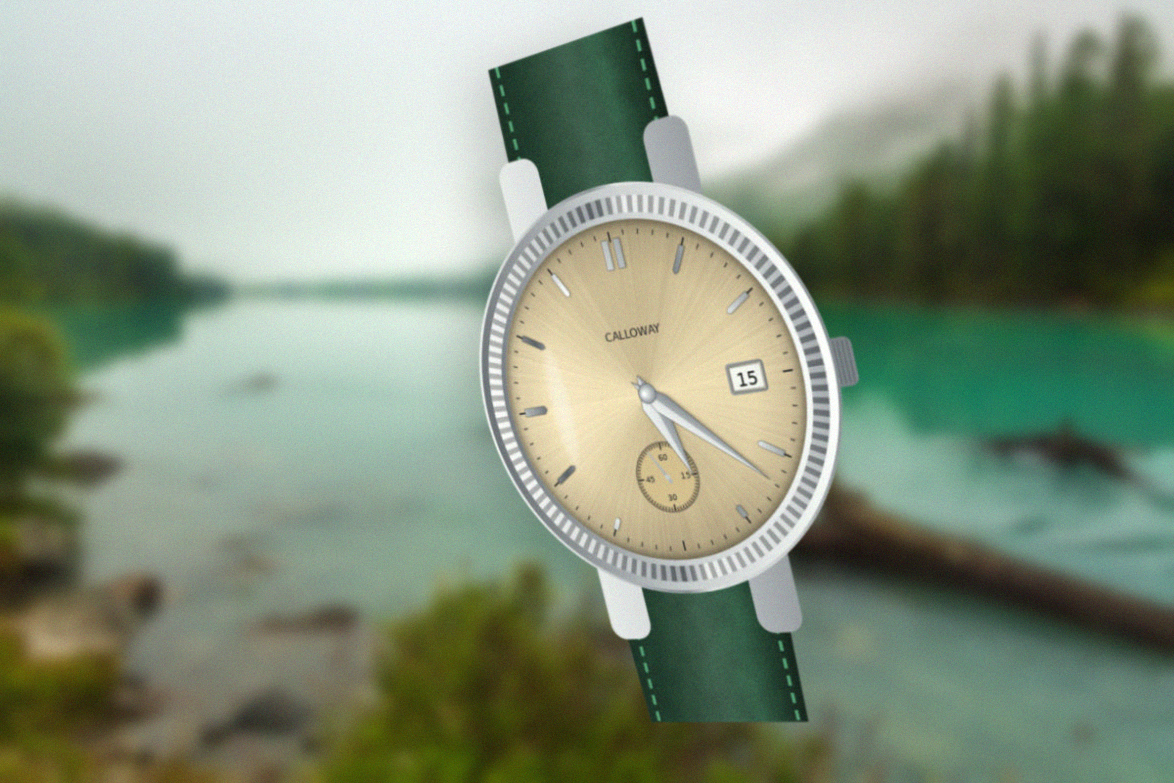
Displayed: 5 h 21 min 55 s
